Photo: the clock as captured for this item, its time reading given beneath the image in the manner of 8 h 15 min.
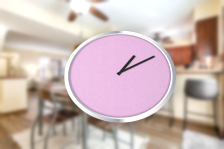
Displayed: 1 h 10 min
